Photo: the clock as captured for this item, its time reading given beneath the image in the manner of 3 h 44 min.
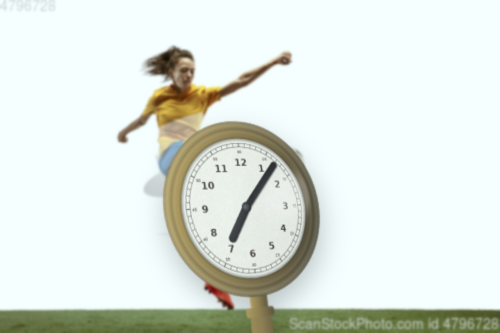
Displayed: 7 h 07 min
